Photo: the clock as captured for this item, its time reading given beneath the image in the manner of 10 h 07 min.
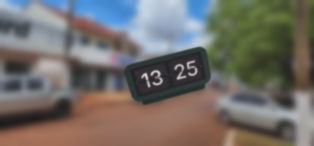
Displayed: 13 h 25 min
